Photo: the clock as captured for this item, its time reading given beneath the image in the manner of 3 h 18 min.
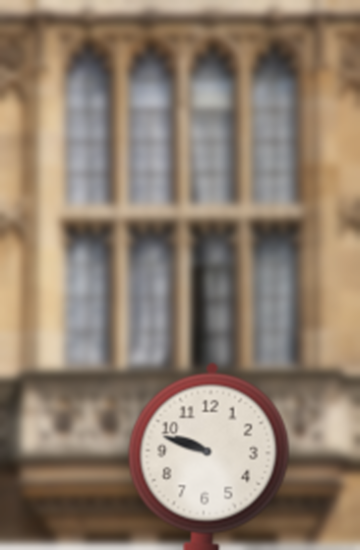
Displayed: 9 h 48 min
